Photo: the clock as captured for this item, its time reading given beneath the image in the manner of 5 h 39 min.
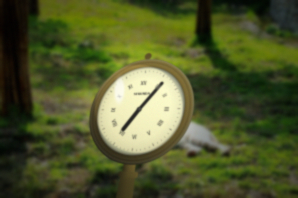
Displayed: 7 h 06 min
